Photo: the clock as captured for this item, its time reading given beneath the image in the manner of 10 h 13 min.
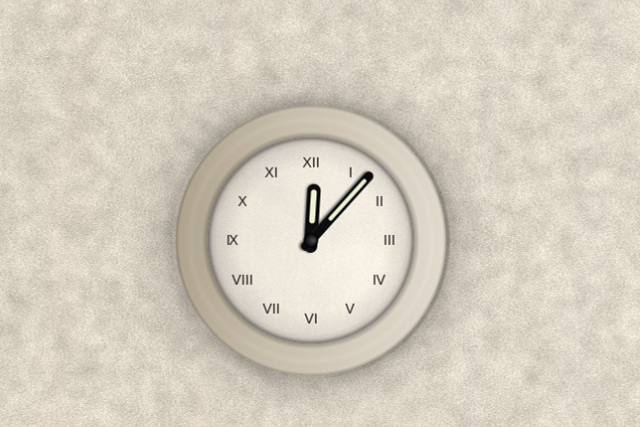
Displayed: 12 h 07 min
